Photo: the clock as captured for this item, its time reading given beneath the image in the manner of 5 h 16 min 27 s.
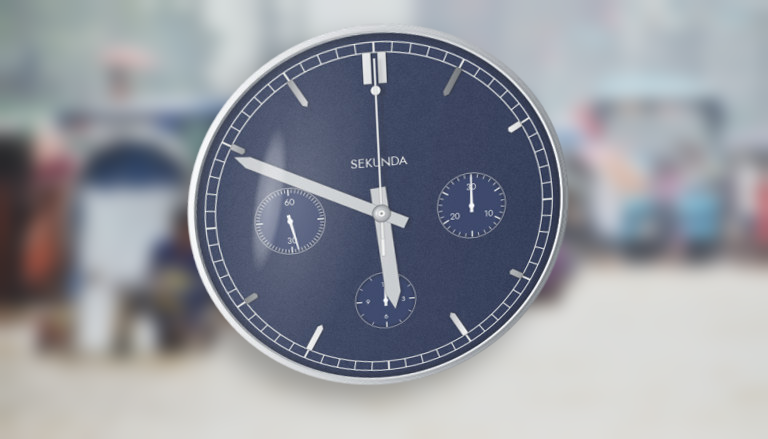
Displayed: 5 h 49 min 28 s
